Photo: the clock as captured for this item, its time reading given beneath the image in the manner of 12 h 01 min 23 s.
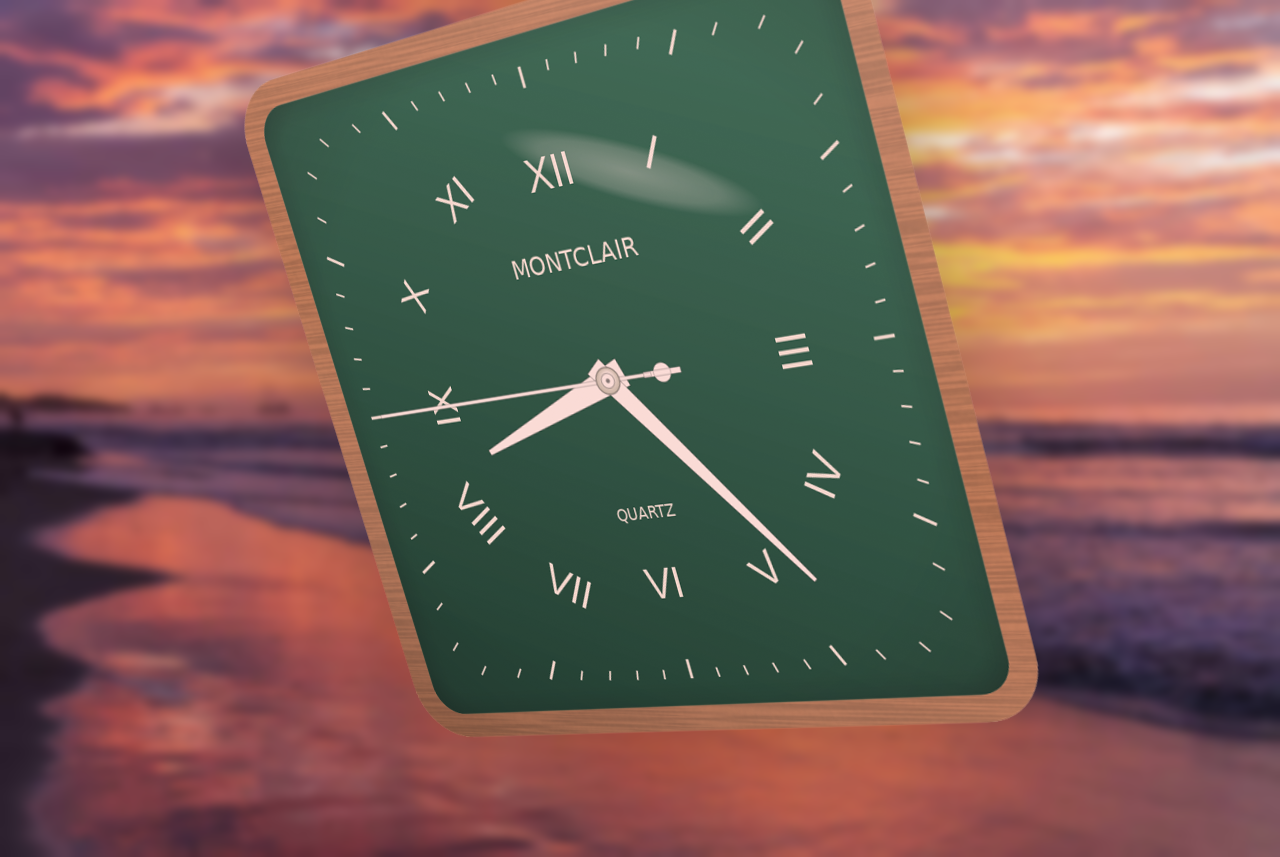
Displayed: 8 h 23 min 45 s
